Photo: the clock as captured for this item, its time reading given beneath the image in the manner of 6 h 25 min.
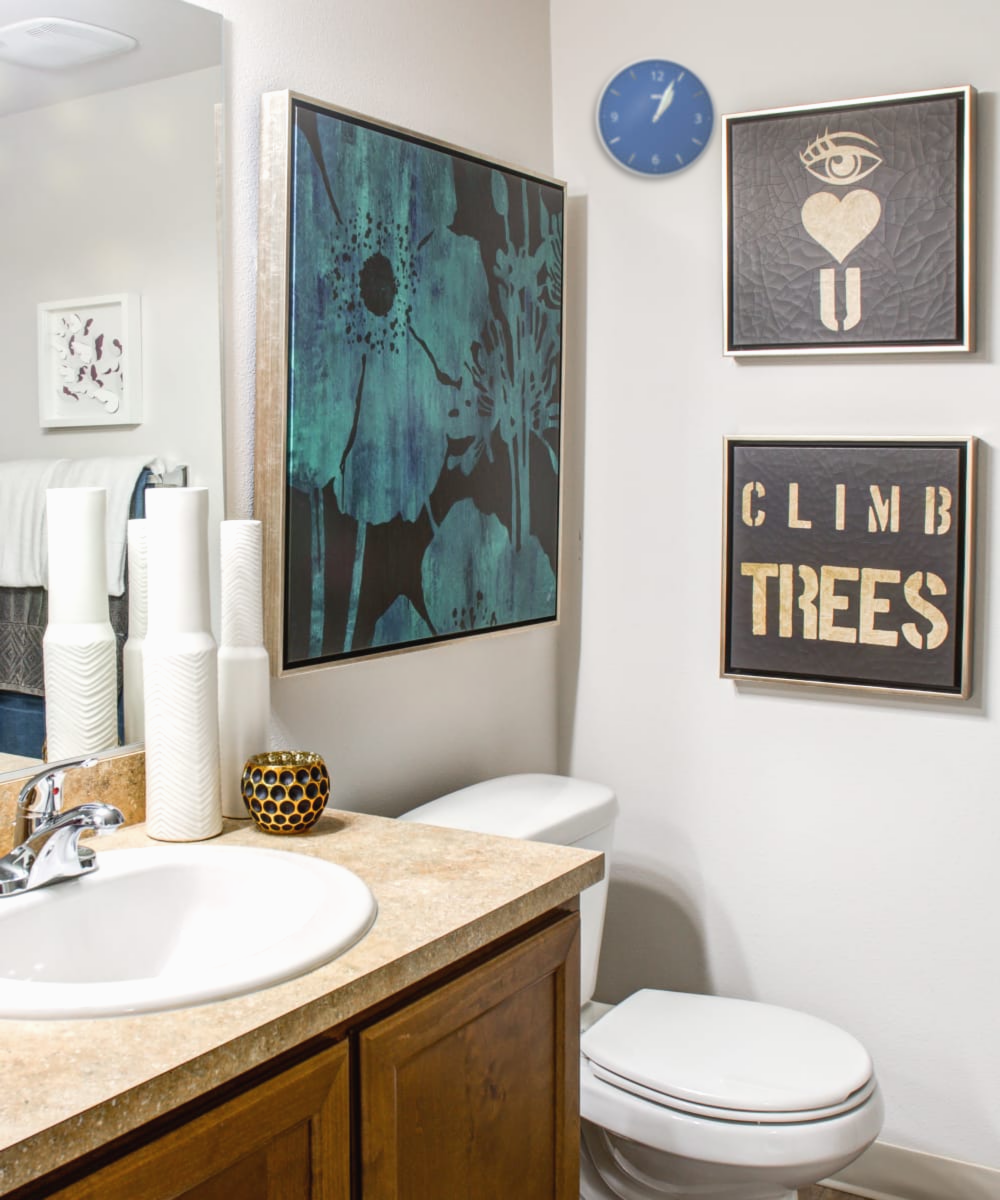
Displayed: 1 h 04 min
